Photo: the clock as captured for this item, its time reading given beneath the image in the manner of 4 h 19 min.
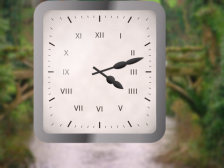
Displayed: 4 h 12 min
